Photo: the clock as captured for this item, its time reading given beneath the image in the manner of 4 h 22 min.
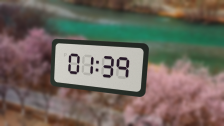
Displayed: 1 h 39 min
